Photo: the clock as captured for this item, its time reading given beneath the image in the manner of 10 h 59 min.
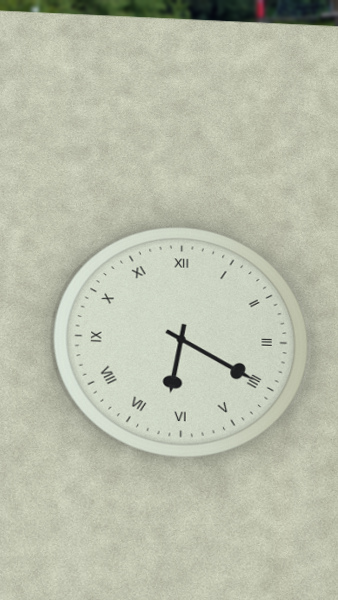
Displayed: 6 h 20 min
